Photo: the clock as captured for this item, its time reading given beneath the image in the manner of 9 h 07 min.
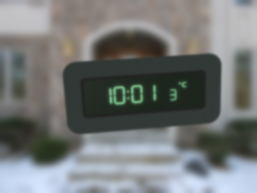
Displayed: 10 h 01 min
